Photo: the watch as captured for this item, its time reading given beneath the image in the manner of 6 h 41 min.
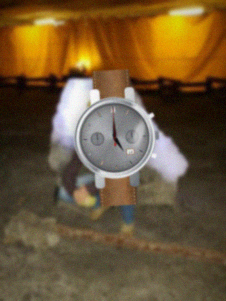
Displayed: 5 h 00 min
